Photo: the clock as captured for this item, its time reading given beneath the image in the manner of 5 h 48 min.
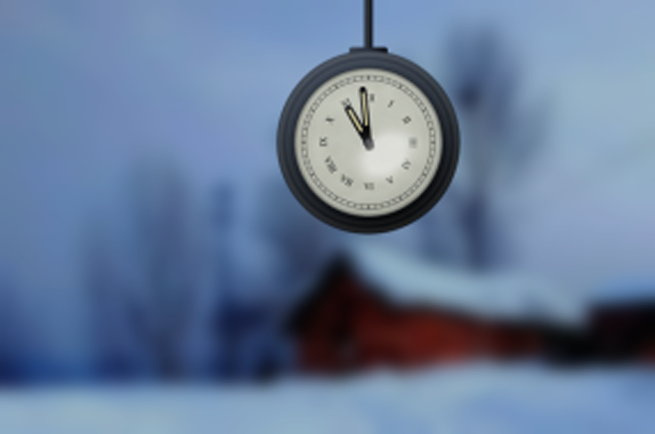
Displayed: 10 h 59 min
